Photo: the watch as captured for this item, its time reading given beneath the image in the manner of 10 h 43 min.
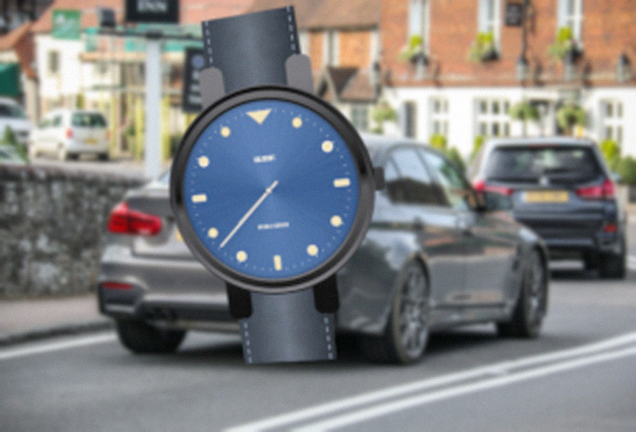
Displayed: 7 h 38 min
